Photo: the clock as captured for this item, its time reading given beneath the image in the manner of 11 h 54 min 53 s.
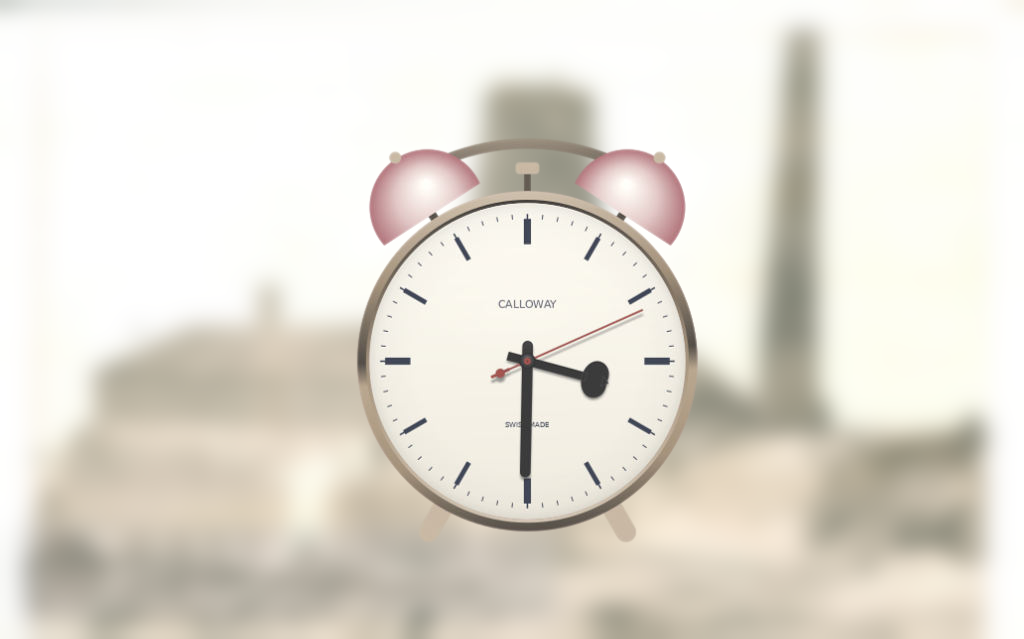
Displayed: 3 h 30 min 11 s
